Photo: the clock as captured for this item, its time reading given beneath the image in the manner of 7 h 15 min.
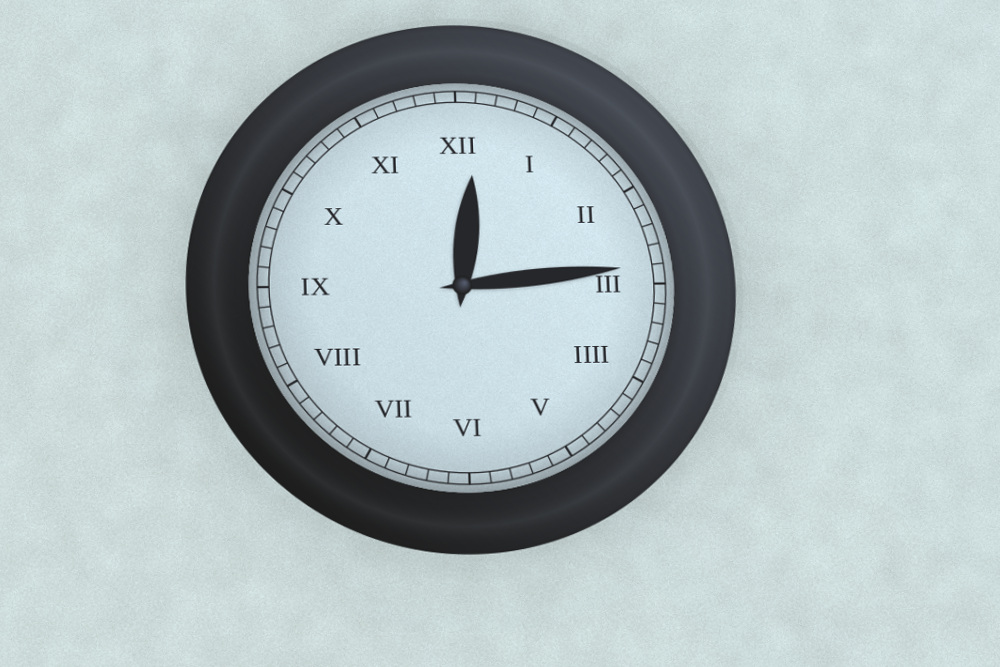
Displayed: 12 h 14 min
